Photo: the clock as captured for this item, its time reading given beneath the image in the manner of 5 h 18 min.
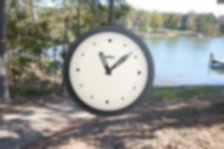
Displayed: 11 h 08 min
